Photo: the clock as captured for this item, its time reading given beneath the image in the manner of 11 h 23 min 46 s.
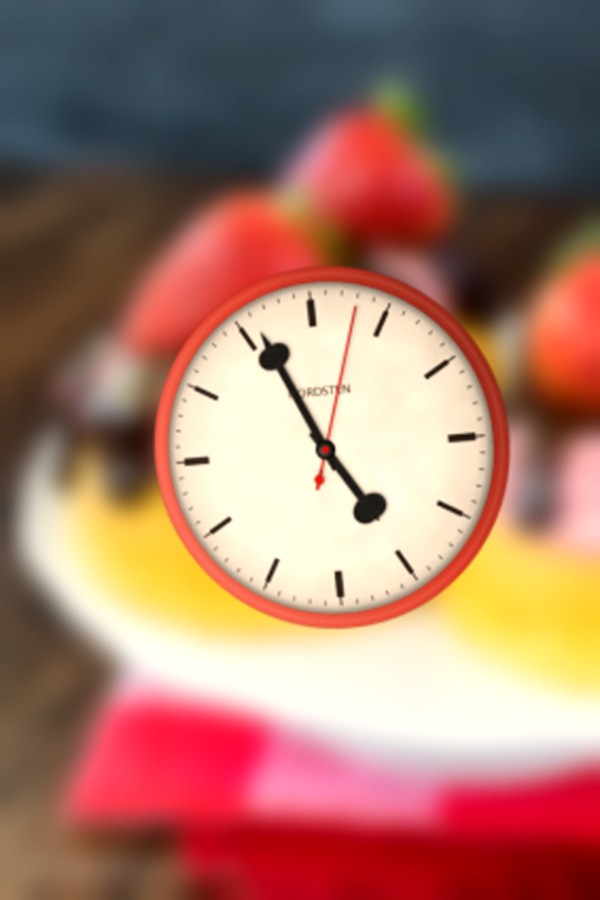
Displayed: 4 h 56 min 03 s
